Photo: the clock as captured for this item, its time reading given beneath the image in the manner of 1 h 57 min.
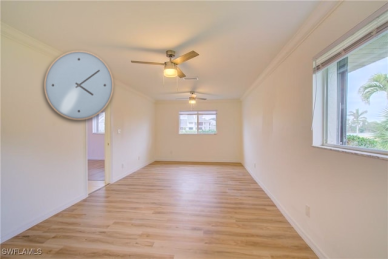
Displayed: 4 h 09 min
